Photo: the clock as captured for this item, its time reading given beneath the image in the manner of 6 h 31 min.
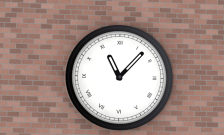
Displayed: 11 h 07 min
